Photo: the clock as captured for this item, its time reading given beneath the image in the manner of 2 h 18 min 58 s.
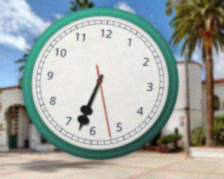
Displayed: 6 h 32 min 27 s
